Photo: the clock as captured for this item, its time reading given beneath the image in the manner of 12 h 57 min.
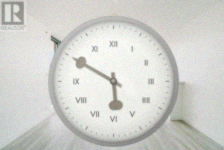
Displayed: 5 h 50 min
